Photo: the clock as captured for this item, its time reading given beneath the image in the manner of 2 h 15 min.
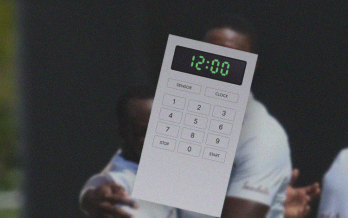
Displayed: 12 h 00 min
